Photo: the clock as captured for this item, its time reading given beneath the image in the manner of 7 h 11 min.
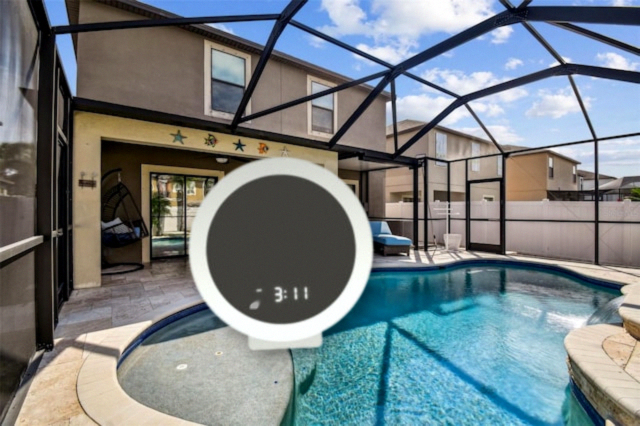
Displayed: 3 h 11 min
